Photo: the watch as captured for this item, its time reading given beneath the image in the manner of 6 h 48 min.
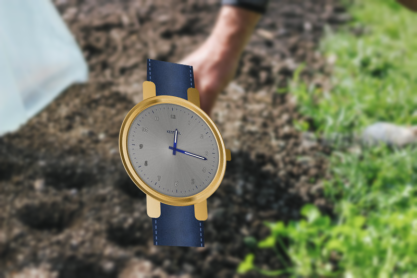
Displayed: 12 h 17 min
